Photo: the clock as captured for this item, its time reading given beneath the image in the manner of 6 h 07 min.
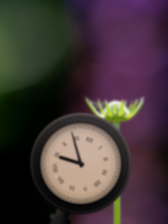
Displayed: 8 h 54 min
